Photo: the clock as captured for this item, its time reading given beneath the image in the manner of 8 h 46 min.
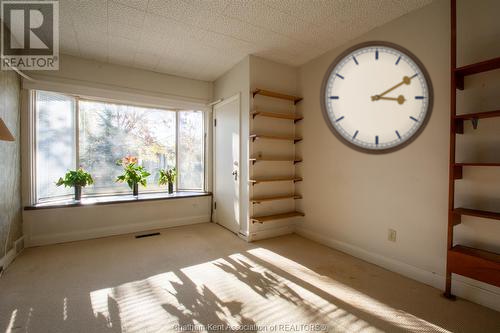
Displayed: 3 h 10 min
